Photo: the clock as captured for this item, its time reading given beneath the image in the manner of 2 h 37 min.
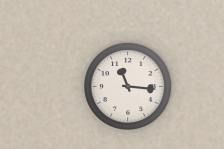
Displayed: 11 h 16 min
